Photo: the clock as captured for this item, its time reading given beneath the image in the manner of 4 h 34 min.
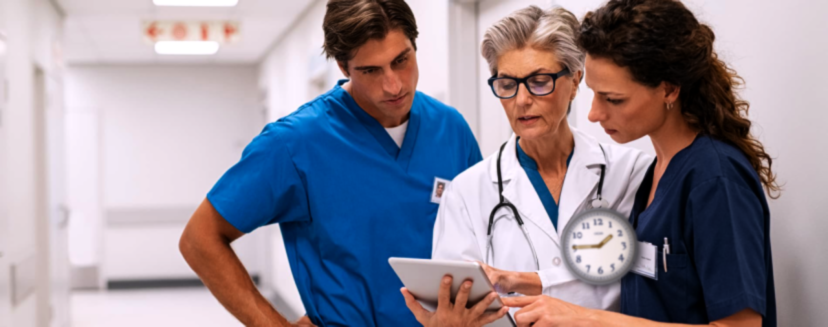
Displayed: 1 h 45 min
